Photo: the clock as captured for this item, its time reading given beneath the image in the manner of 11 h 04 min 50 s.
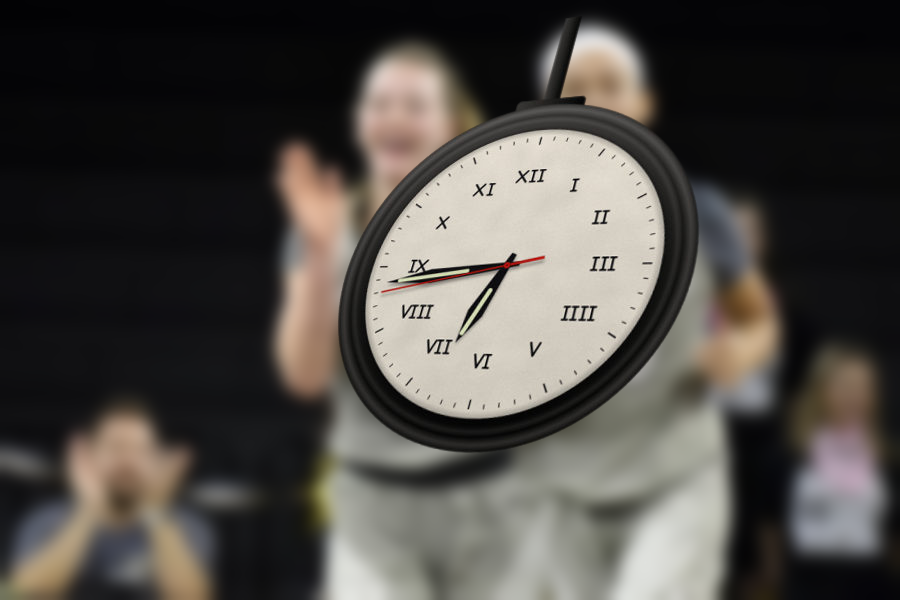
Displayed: 6 h 43 min 43 s
